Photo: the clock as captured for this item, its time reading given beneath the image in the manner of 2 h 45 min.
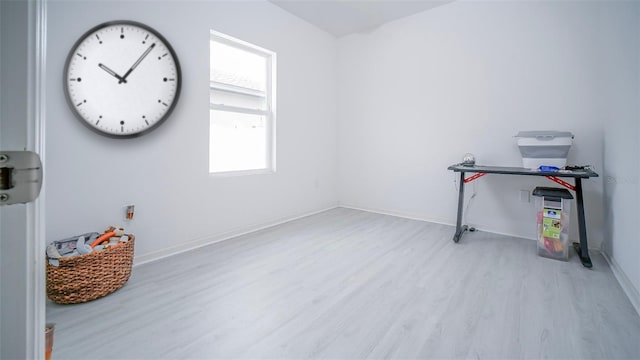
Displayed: 10 h 07 min
